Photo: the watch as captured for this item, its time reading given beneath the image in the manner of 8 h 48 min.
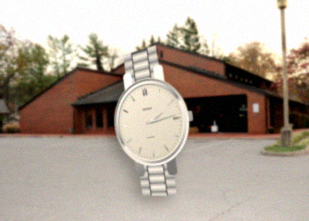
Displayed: 2 h 14 min
